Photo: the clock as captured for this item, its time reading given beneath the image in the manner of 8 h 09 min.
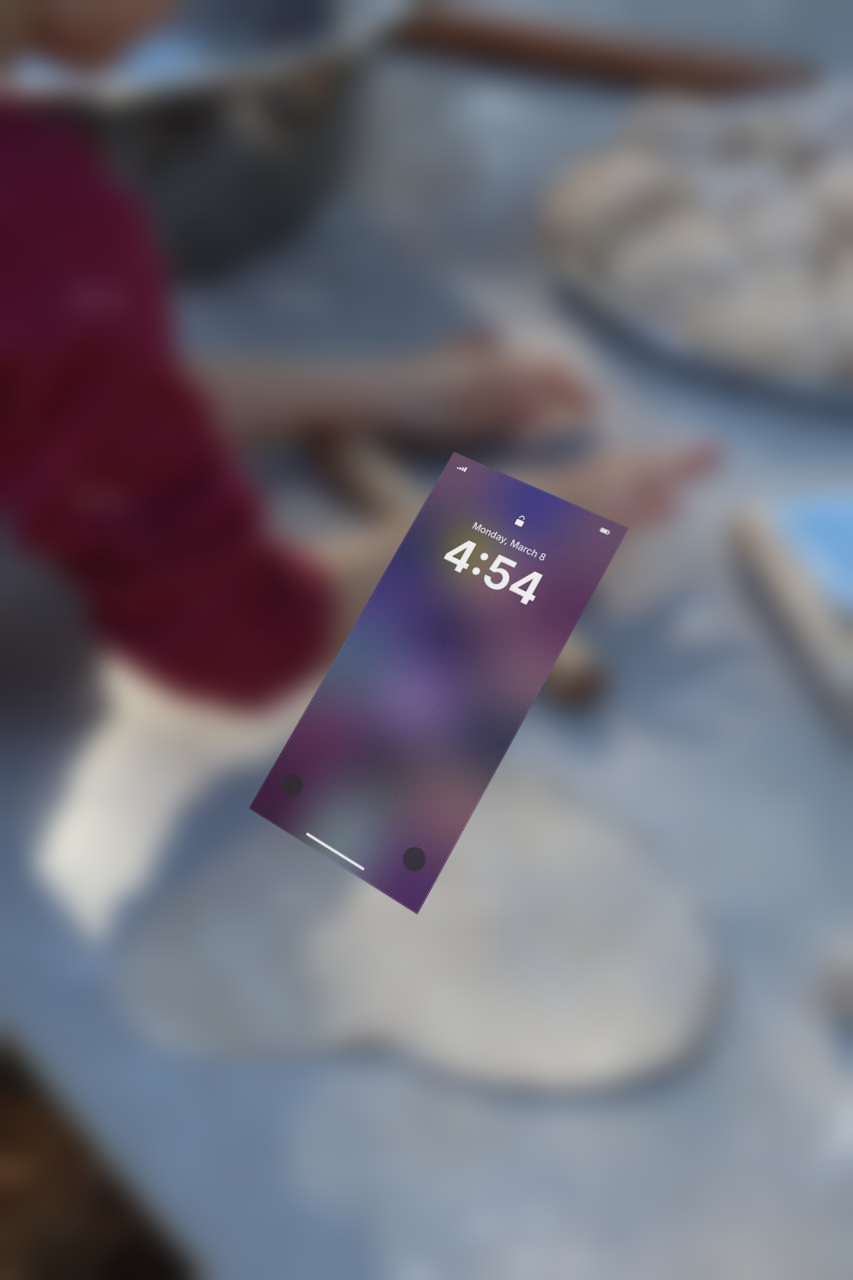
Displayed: 4 h 54 min
